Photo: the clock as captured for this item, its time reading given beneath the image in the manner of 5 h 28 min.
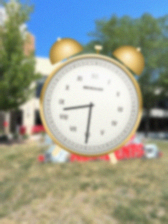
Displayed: 8 h 30 min
